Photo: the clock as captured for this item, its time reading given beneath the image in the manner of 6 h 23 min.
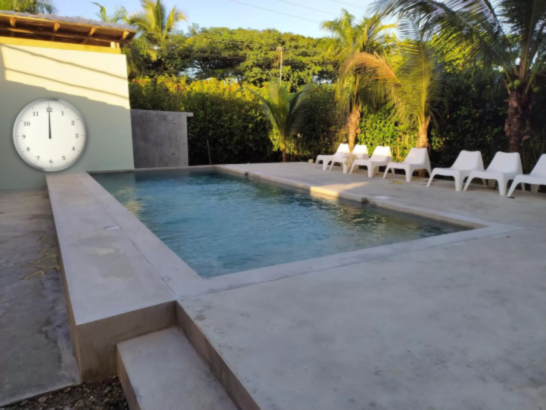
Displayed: 12 h 00 min
